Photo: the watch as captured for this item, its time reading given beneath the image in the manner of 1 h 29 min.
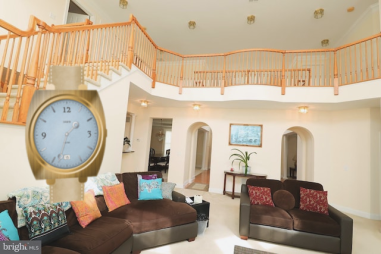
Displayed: 1 h 33 min
